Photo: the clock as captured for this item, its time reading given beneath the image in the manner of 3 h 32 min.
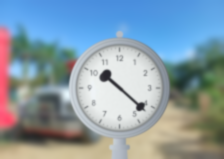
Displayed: 10 h 22 min
